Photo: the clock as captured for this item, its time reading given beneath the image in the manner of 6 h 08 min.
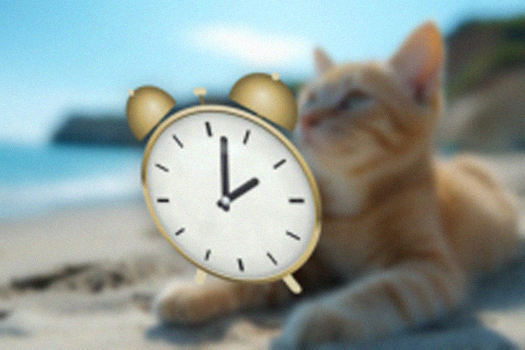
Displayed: 2 h 02 min
